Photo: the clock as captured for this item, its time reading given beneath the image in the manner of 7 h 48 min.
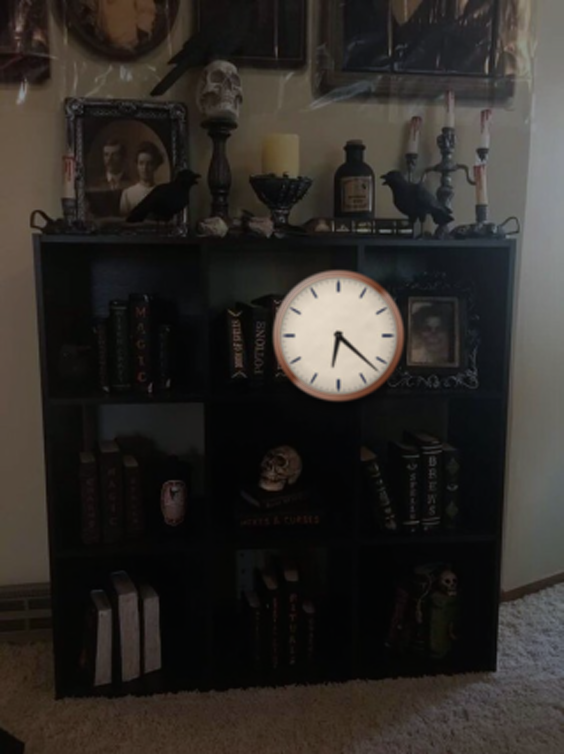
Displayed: 6 h 22 min
